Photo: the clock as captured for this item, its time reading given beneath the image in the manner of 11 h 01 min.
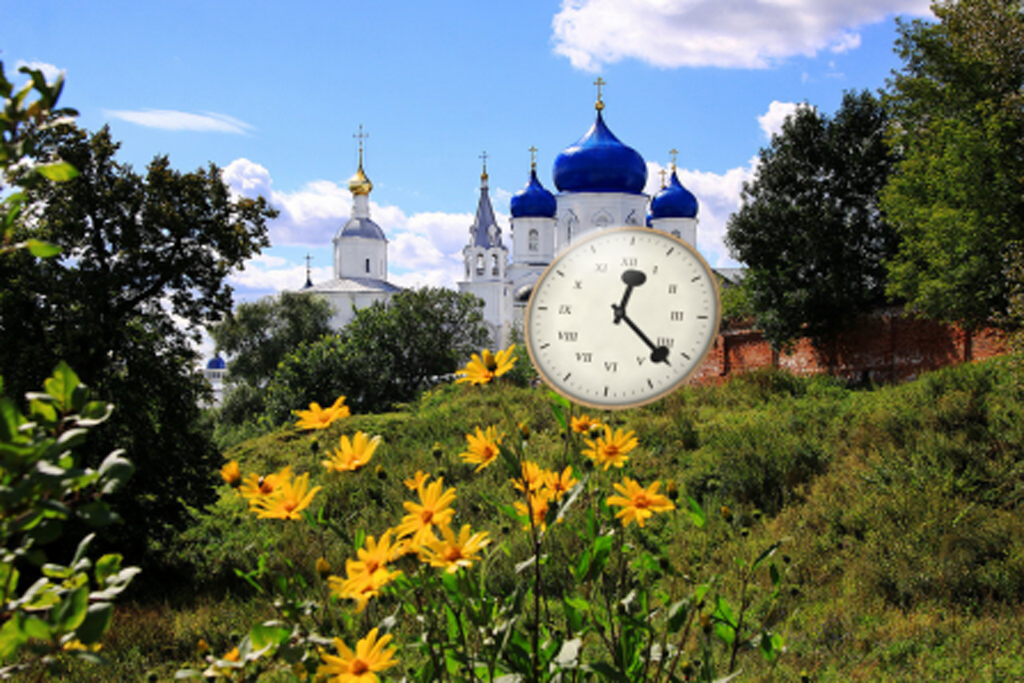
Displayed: 12 h 22 min
